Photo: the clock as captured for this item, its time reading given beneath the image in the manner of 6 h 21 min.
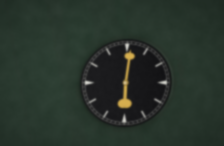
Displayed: 6 h 01 min
